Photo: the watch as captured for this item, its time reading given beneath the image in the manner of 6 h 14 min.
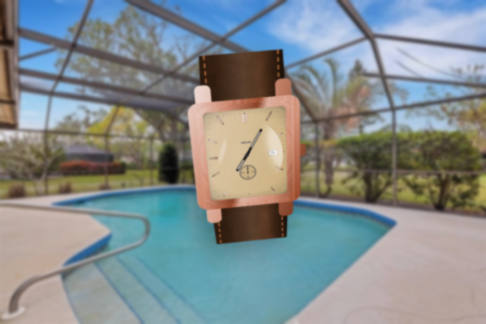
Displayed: 7 h 05 min
